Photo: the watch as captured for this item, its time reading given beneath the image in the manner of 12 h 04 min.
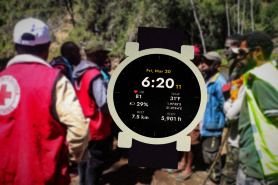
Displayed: 6 h 20 min
